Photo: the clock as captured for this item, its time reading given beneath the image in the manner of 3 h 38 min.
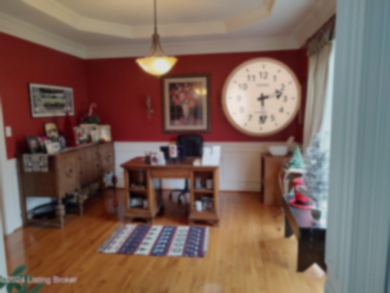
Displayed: 2 h 29 min
